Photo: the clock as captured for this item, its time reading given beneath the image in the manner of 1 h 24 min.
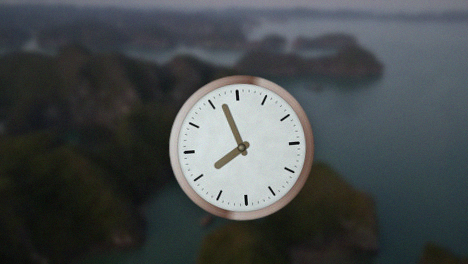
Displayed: 7 h 57 min
